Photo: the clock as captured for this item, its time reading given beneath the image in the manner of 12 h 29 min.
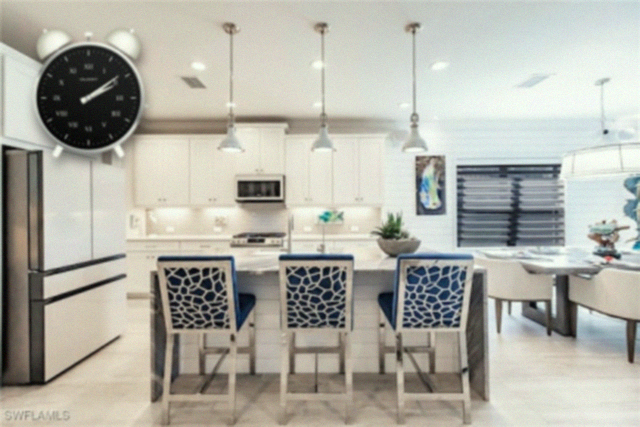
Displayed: 2 h 09 min
